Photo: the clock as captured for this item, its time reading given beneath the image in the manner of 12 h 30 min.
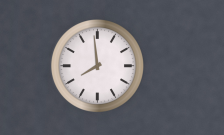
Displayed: 7 h 59 min
